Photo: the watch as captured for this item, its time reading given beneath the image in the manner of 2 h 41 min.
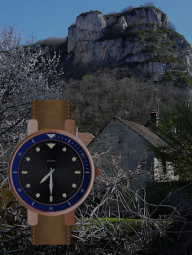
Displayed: 7 h 30 min
